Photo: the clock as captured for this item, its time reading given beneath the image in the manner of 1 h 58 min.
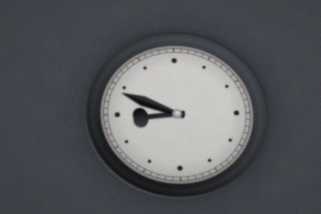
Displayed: 8 h 49 min
